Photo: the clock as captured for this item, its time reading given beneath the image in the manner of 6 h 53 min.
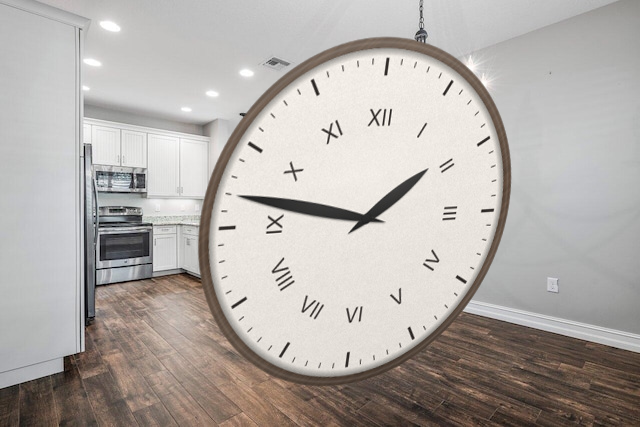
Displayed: 1 h 47 min
